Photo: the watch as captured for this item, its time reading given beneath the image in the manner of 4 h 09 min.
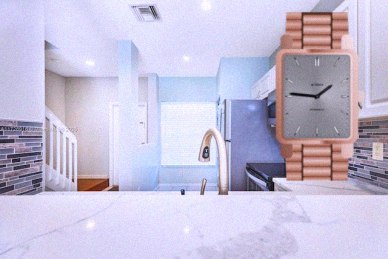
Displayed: 1 h 46 min
